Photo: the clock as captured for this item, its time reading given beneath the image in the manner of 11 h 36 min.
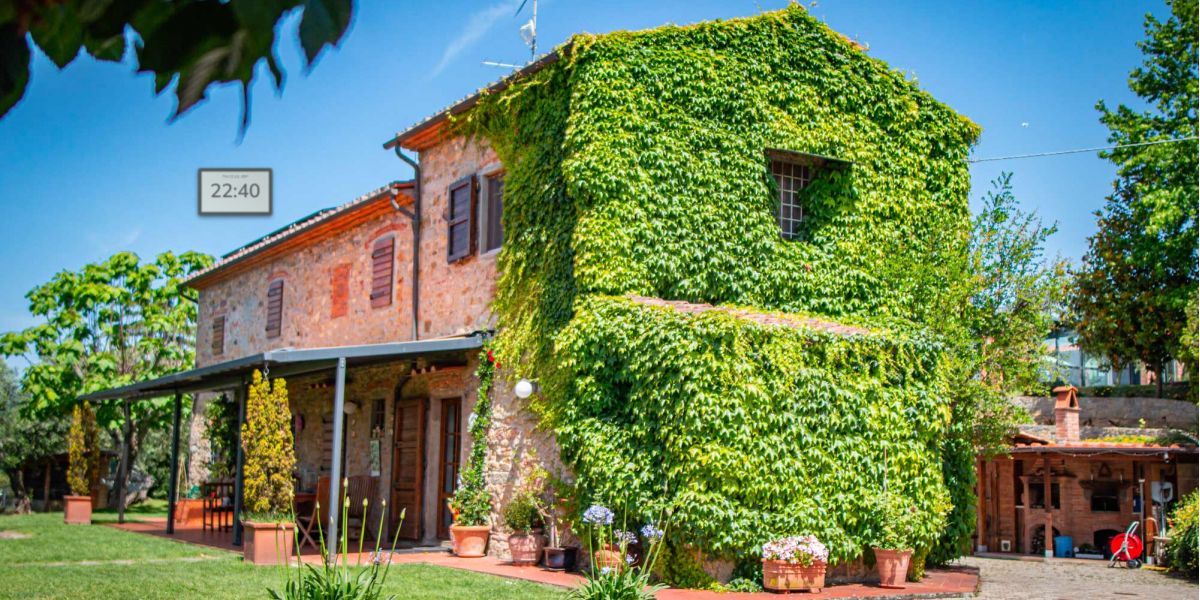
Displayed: 22 h 40 min
